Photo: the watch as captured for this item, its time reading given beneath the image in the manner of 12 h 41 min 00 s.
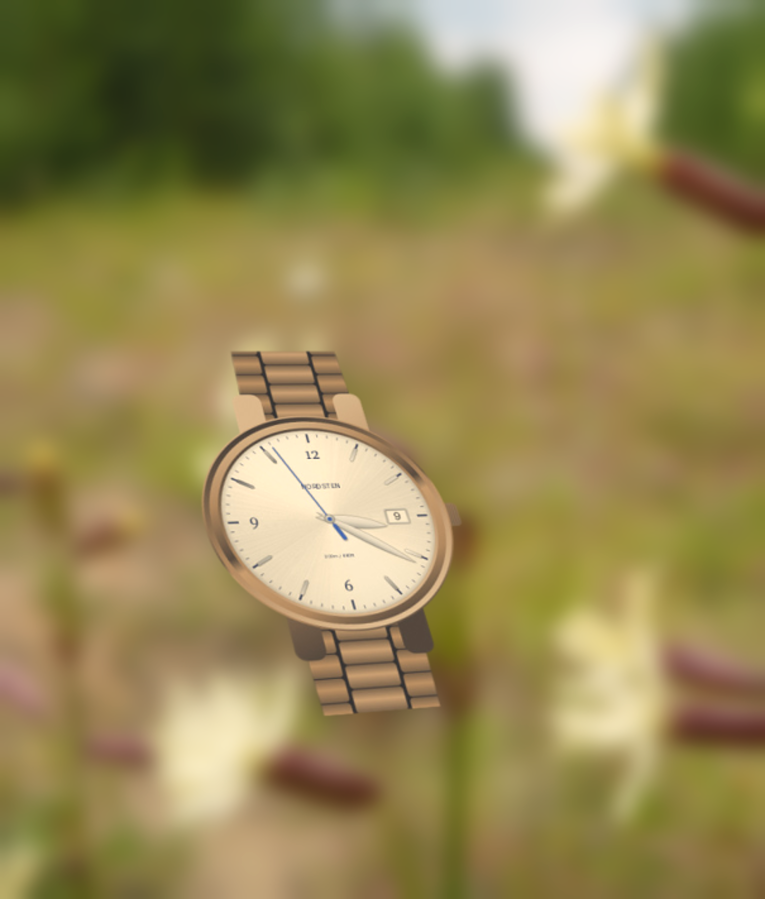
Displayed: 3 h 20 min 56 s
